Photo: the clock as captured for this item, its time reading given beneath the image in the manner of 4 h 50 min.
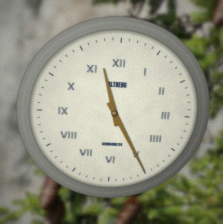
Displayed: 11 h 25 min
